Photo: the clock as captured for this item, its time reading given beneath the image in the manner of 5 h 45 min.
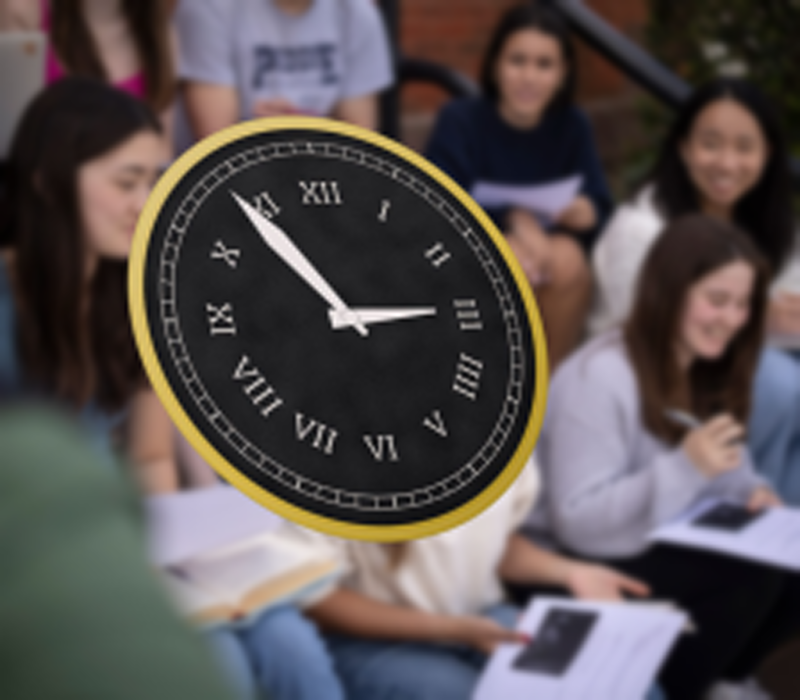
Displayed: 2 h 54 min
